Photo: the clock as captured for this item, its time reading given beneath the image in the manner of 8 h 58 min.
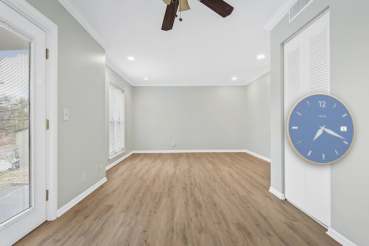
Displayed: 7 h 19 min
